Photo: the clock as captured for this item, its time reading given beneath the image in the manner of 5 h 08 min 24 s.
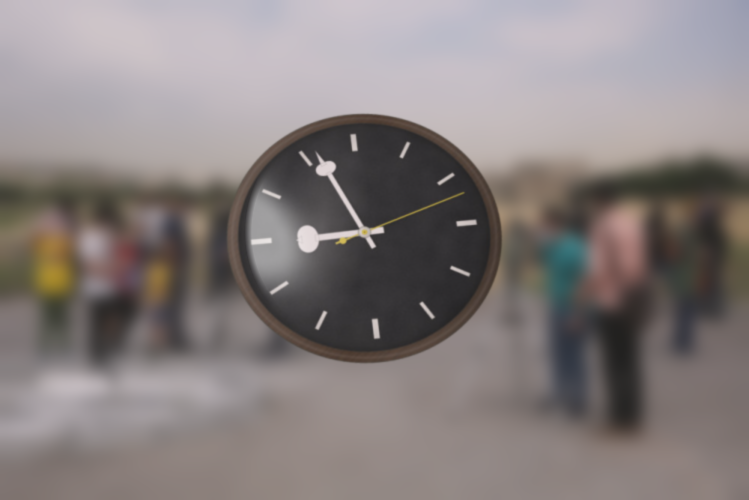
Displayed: 8 h 56 min 12 s
